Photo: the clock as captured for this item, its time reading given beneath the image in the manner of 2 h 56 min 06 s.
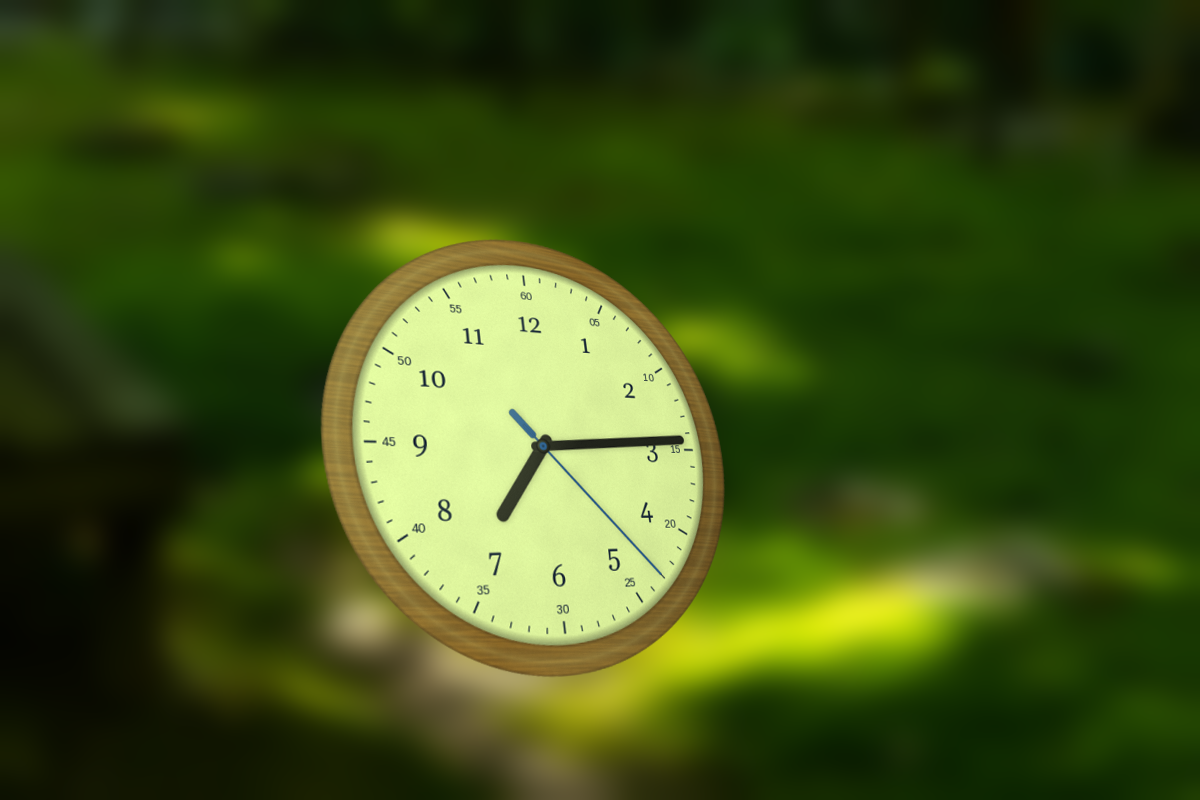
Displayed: 7 h 14 min 23 s
